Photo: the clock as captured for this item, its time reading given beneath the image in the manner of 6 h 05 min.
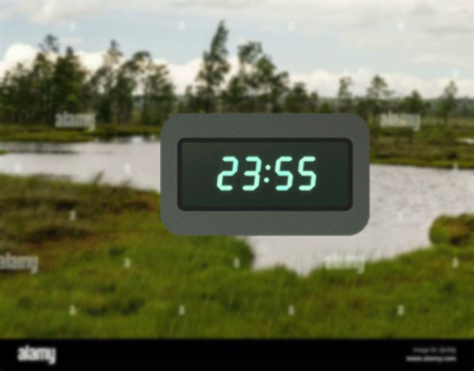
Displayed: 23 h 55 min
